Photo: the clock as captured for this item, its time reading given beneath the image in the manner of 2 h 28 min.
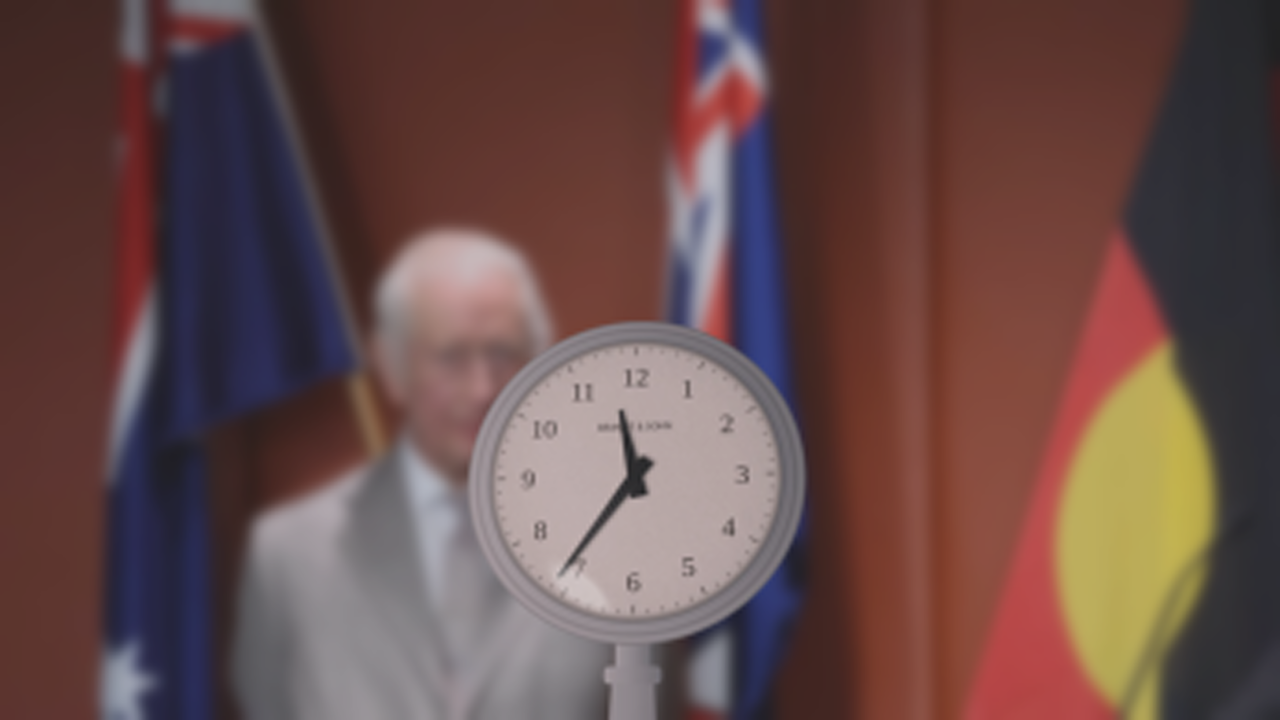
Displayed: 11 h 36 min
